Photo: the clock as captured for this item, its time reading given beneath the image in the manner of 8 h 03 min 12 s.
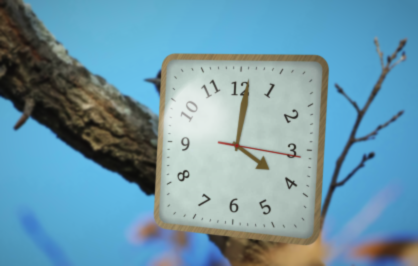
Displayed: 4 h 01 min 16 s
